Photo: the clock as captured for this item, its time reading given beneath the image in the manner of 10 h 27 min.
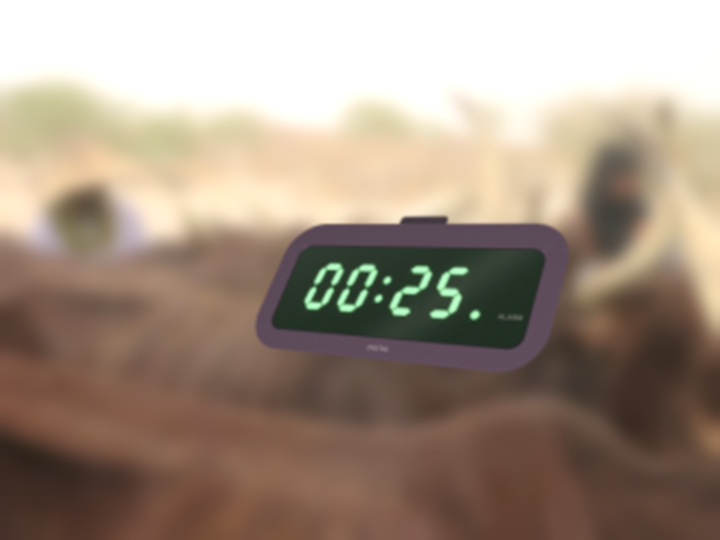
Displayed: 0 h 25 min
